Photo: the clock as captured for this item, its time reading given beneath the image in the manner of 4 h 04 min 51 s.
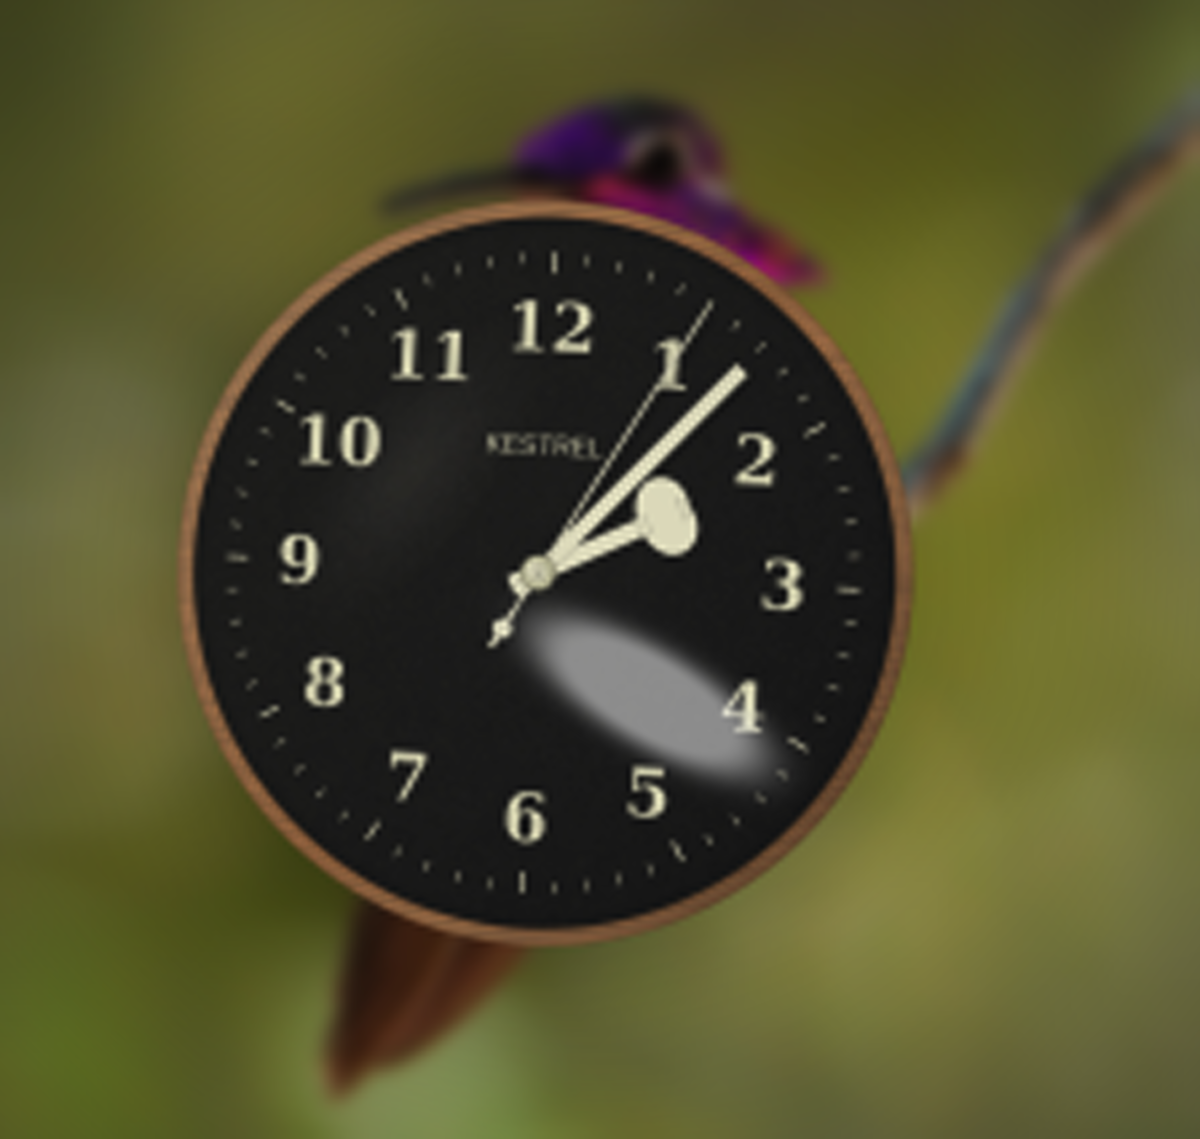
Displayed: 2 h 07 min 05 s
